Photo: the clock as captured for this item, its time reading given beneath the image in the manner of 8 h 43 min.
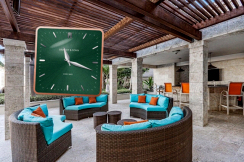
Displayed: 11 h 18 min
